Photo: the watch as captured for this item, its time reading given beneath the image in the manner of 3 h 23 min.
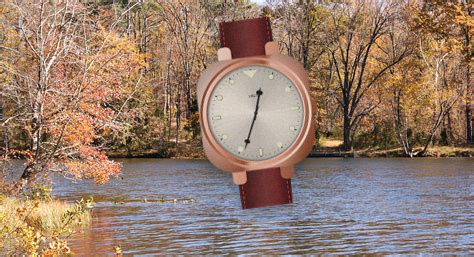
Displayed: 12 h 34 min
